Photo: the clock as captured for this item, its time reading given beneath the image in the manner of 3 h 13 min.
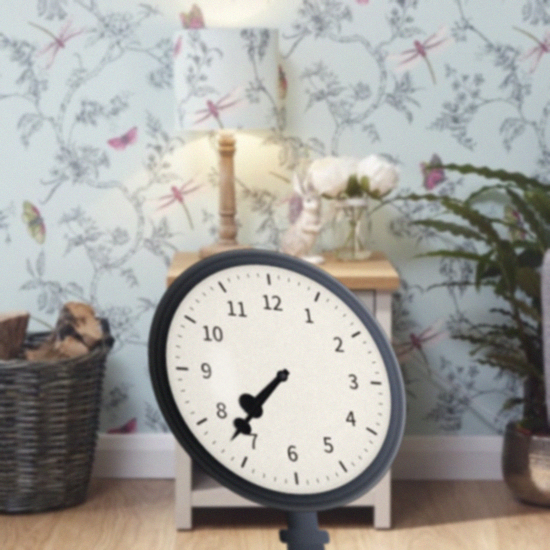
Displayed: 7 h 37 min
